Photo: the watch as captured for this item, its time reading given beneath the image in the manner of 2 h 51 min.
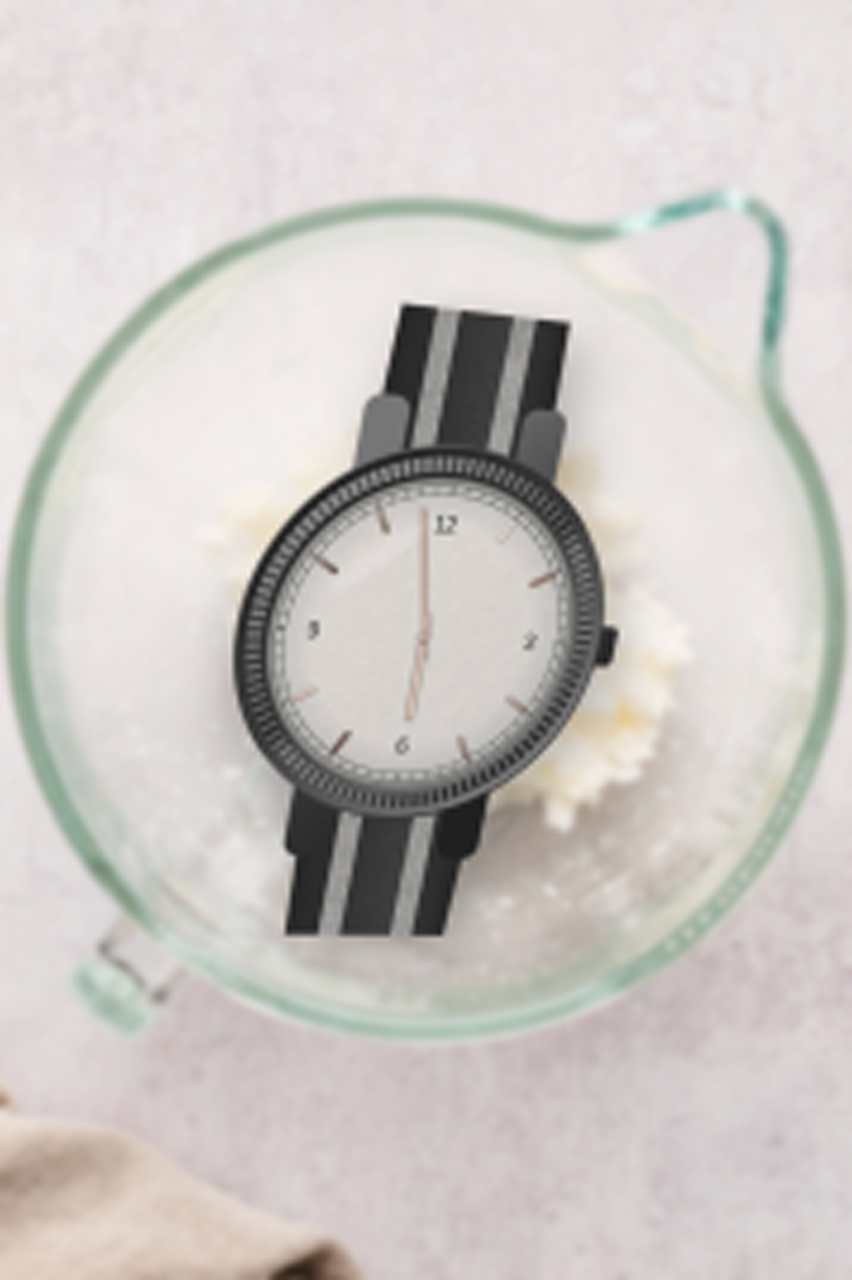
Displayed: 5 h 58 min
